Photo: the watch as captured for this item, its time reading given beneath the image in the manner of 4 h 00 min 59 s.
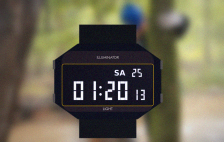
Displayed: 1 h 20 min 13 s
